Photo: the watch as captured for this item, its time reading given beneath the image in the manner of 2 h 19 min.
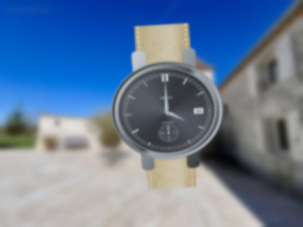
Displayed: 4 h 00 min
